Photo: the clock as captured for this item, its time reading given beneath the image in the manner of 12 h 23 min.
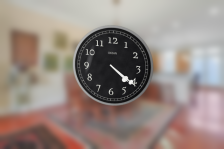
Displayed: 4 h 21 min
